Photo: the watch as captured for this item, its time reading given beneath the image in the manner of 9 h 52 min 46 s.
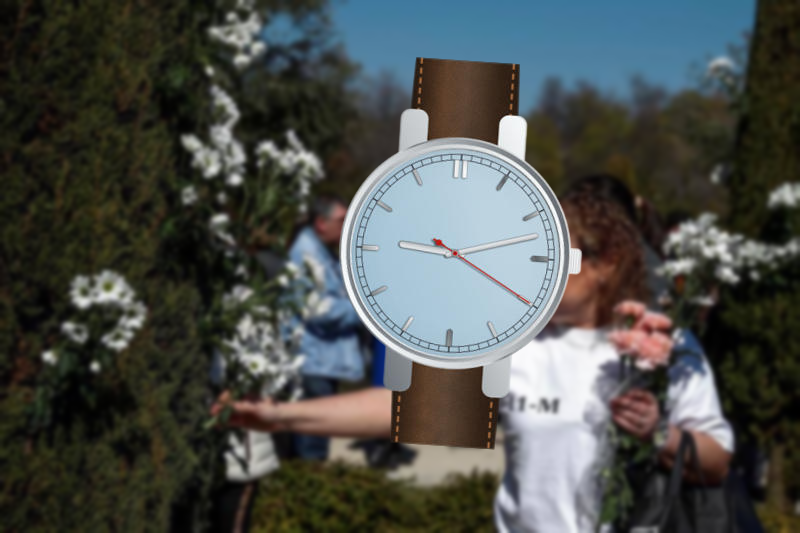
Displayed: 9 h 12 min 20 s
